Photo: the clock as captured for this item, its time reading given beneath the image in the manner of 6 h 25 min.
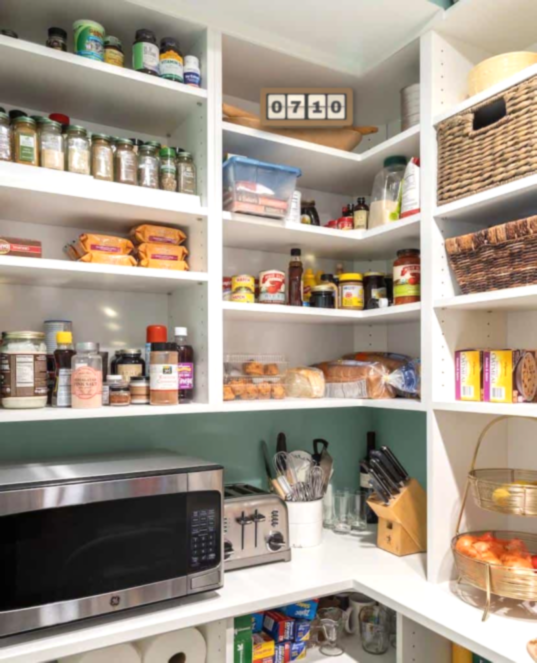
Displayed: 7 h 10 min
